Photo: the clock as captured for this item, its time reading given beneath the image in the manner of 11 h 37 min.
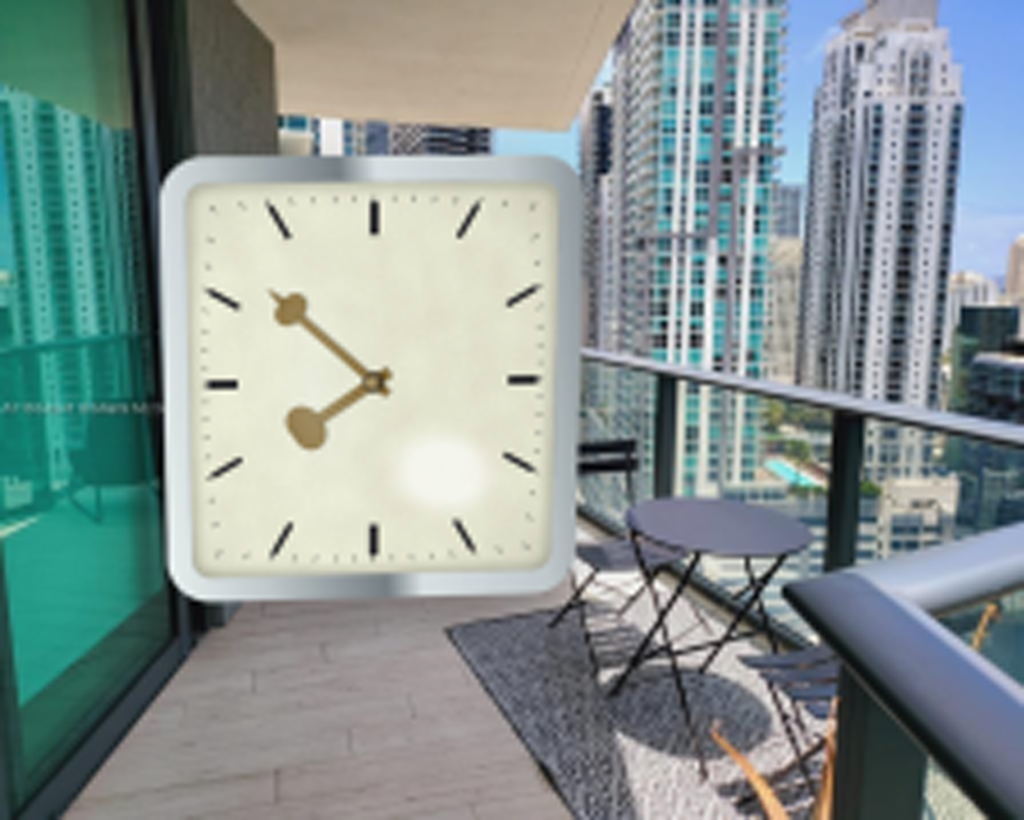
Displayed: 7 h 52 min
